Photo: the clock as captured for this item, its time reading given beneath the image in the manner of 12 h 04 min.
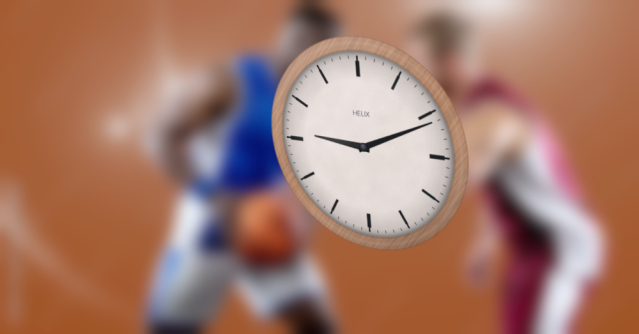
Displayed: 9 h 11 min
